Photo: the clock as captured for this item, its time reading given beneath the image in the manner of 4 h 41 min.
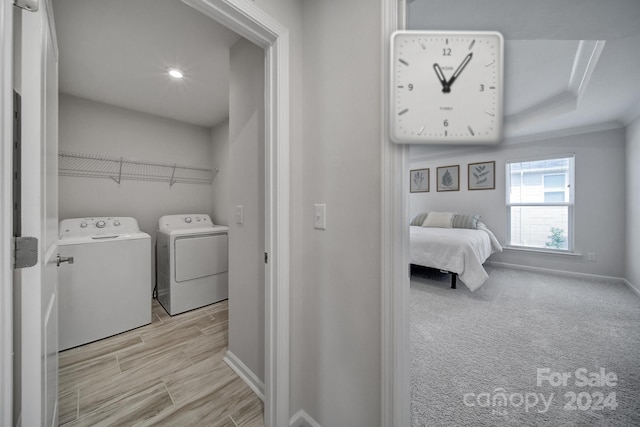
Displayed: 11 h 06 min
